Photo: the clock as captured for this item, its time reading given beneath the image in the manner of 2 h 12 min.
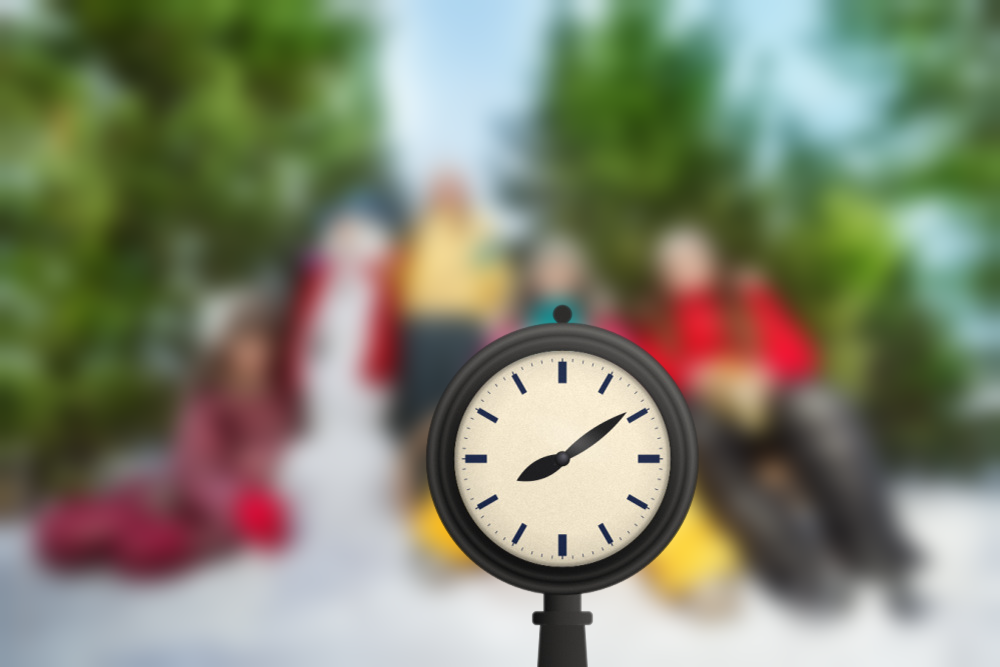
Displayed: 8 h 09 min
